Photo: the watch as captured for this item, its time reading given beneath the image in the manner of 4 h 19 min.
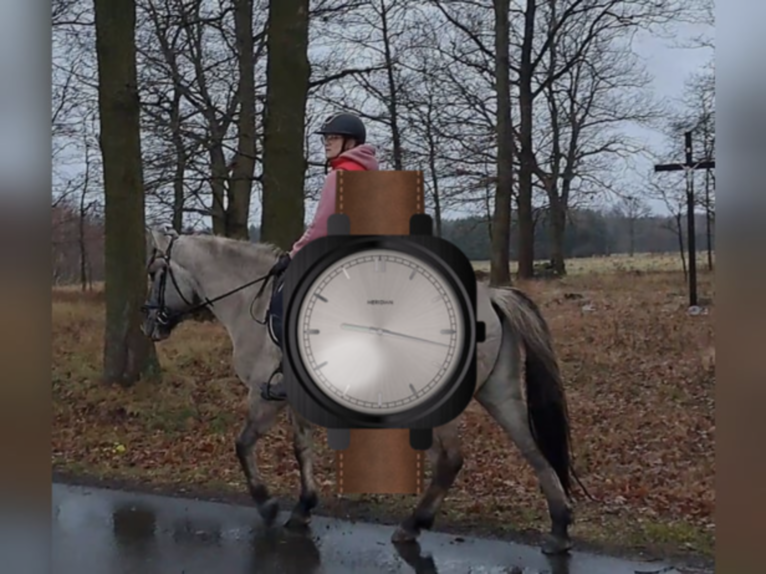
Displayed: 9 h 17 min
